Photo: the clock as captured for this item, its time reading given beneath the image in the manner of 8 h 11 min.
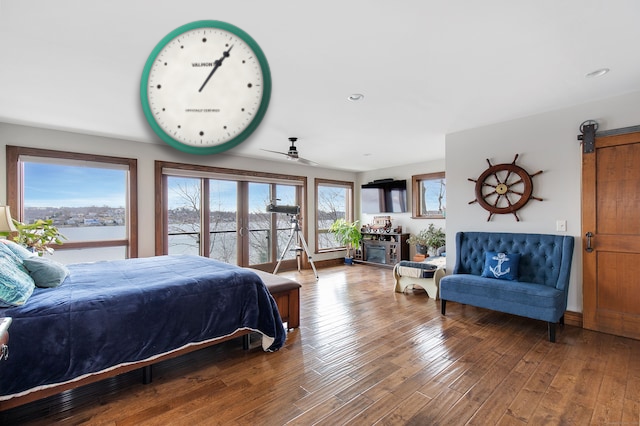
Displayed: 1 h 06 min
